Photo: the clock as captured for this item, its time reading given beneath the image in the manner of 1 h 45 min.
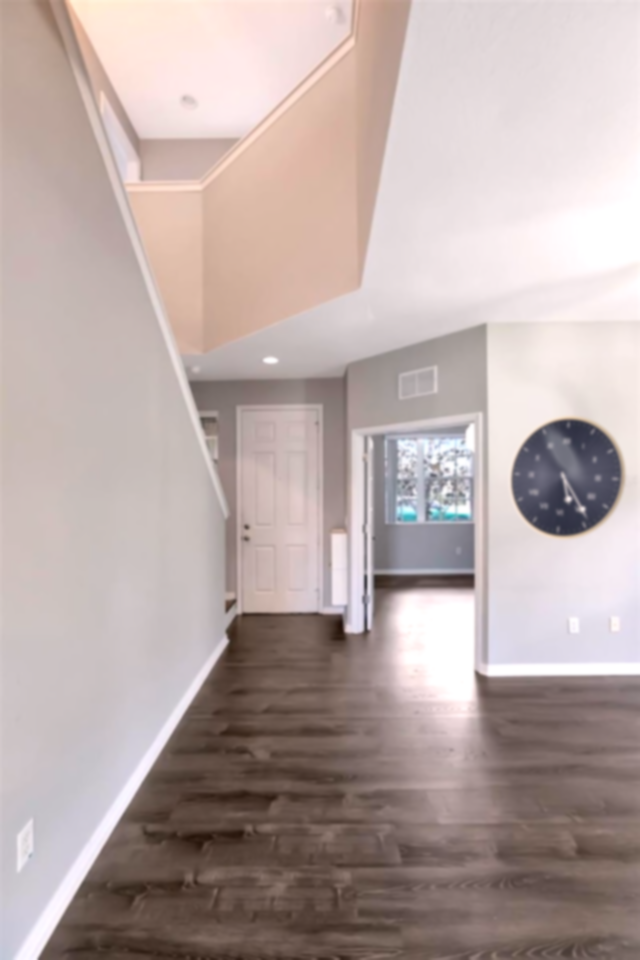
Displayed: 5 h 24 min
